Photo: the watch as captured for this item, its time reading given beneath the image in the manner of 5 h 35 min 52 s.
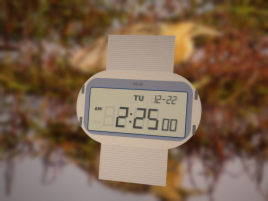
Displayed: 2 h 25 min 00 s
